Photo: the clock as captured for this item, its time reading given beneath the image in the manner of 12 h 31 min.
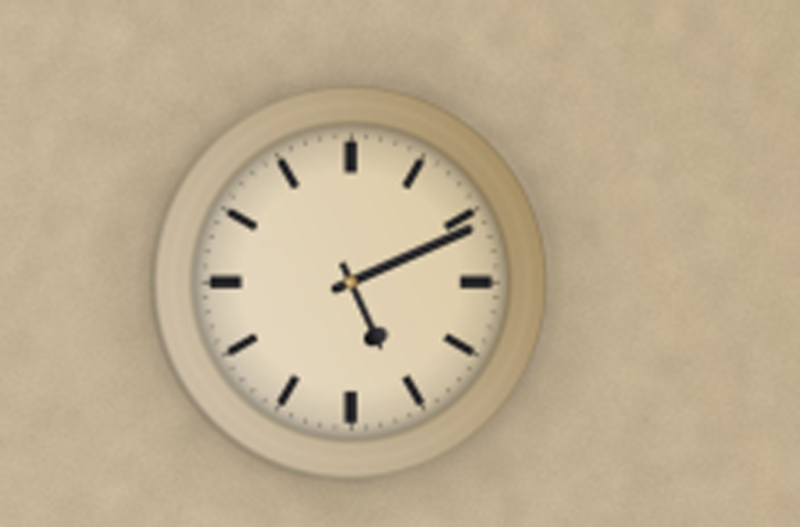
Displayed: 5 h 11 min
